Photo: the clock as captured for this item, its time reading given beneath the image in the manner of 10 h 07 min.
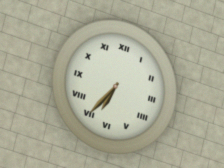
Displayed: 6 h 35 min
